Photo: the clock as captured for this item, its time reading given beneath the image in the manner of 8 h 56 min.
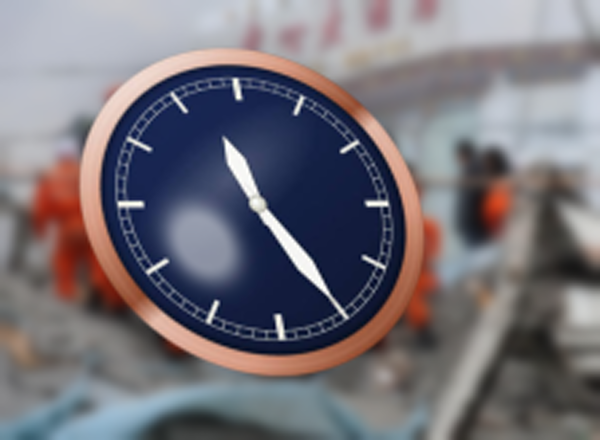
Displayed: 11 h 25 min
